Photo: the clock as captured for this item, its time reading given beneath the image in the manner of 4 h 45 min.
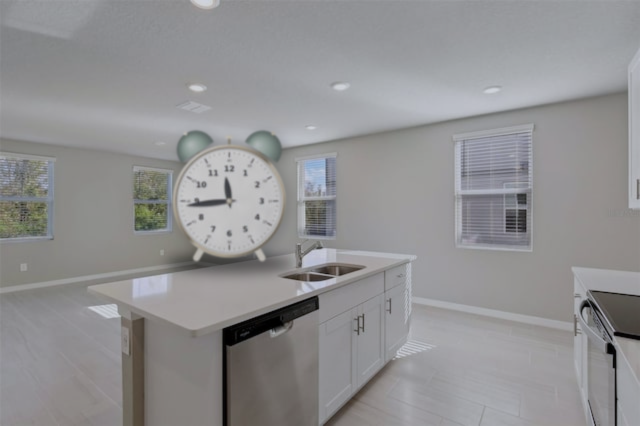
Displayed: 11 h 44 min
